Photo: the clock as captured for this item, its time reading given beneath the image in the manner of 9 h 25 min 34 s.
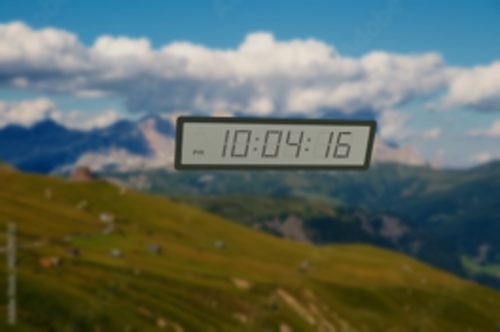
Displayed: 10 h 04 min 16 s
